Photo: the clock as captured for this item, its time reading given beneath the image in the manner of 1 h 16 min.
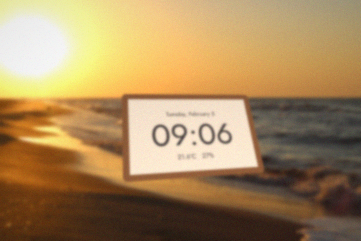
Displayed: 9 h 06 min
